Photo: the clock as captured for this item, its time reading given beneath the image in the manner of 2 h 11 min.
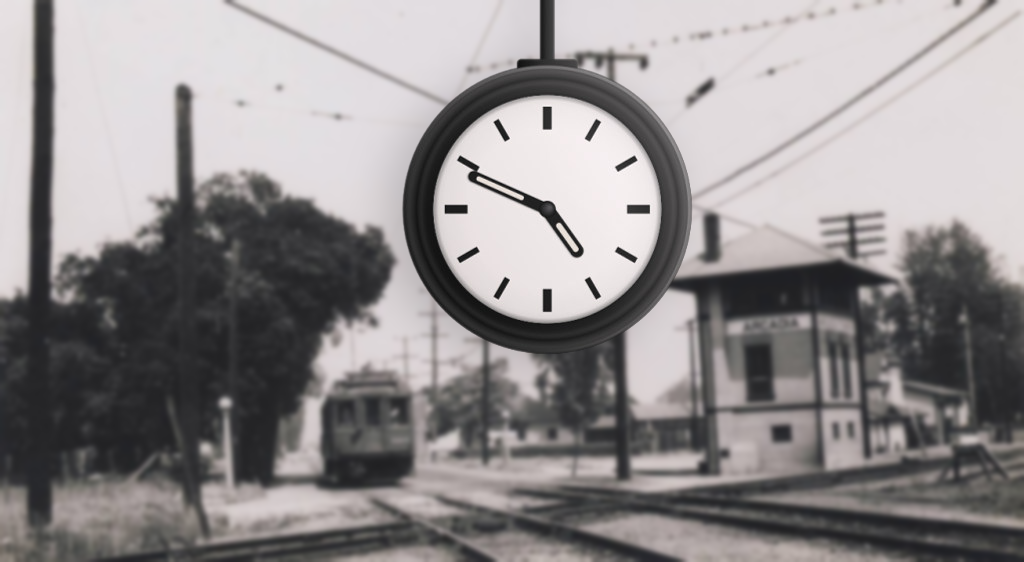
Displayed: 4 h 49 min
